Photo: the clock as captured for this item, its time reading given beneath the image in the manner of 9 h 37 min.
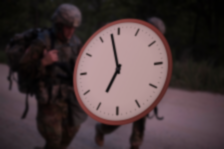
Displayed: 6 h 58 min
